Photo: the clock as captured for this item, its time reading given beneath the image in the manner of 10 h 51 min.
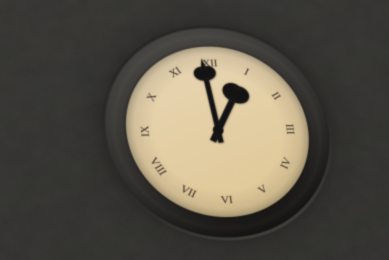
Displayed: 12 h 59 min
